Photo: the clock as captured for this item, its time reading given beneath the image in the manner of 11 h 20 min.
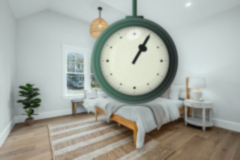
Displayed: 1 h 05 min
